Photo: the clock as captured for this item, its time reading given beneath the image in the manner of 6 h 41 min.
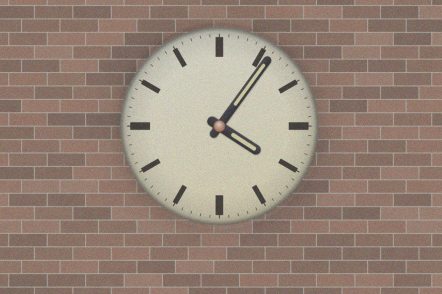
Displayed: 4 h 06 min
